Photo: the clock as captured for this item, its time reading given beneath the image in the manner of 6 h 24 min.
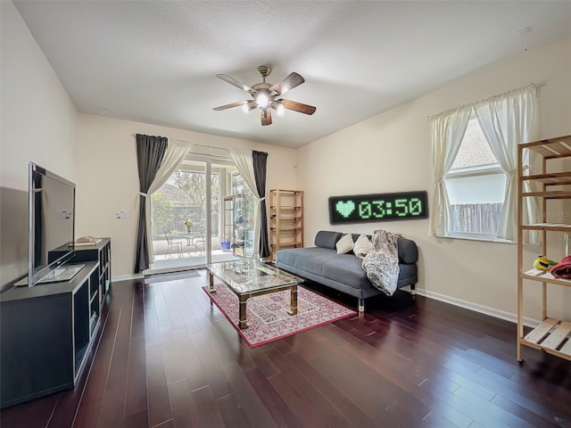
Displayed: 3 h 50 min
